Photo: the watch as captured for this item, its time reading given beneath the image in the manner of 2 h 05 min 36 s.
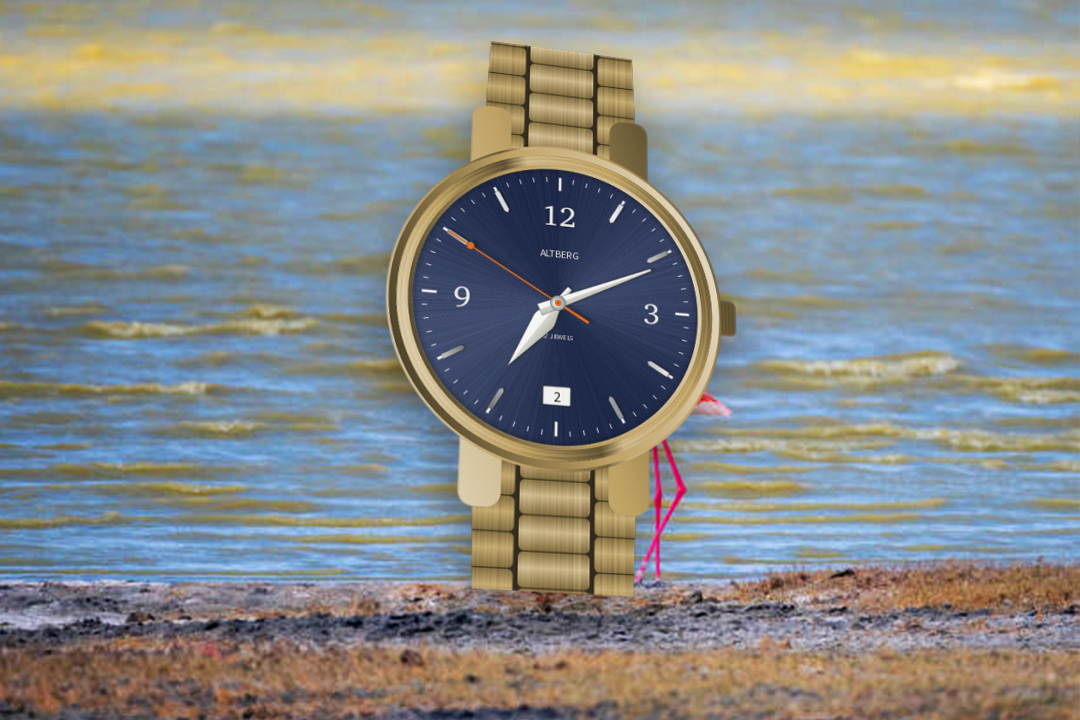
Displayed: 7 h 10 min 50 s
